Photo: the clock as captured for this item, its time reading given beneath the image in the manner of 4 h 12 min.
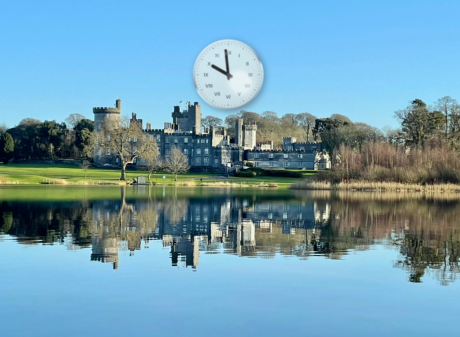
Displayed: 9 h 59 min
